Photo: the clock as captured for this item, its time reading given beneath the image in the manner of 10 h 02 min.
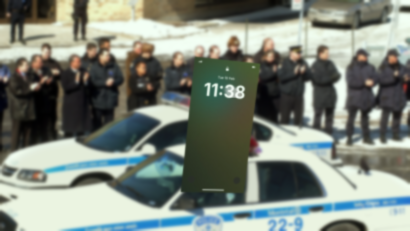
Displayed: 11 h 38 min
